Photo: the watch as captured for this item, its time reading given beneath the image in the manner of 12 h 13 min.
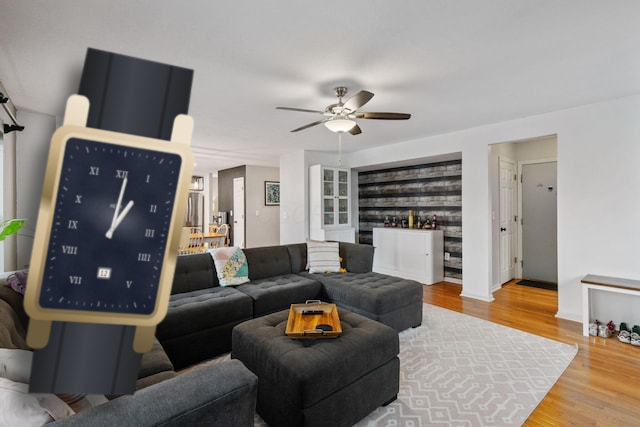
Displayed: 1 h 01 min
